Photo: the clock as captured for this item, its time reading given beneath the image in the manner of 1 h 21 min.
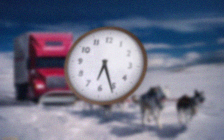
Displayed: 6 h 26 min
